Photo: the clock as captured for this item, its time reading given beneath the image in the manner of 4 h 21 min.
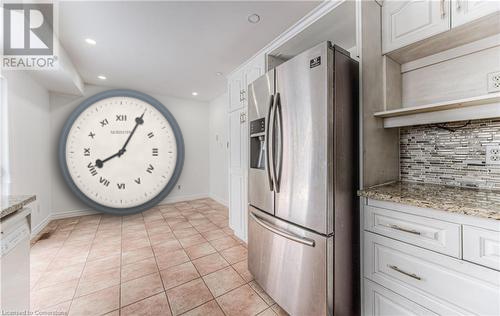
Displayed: 8 h 05 min
